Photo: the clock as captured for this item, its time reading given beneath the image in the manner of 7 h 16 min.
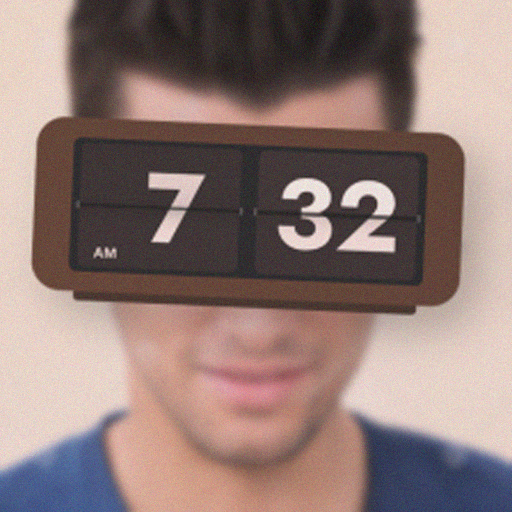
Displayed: 7 h 32 min
